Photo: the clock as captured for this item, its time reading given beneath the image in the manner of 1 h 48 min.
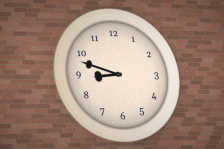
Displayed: 8 h 48 min
